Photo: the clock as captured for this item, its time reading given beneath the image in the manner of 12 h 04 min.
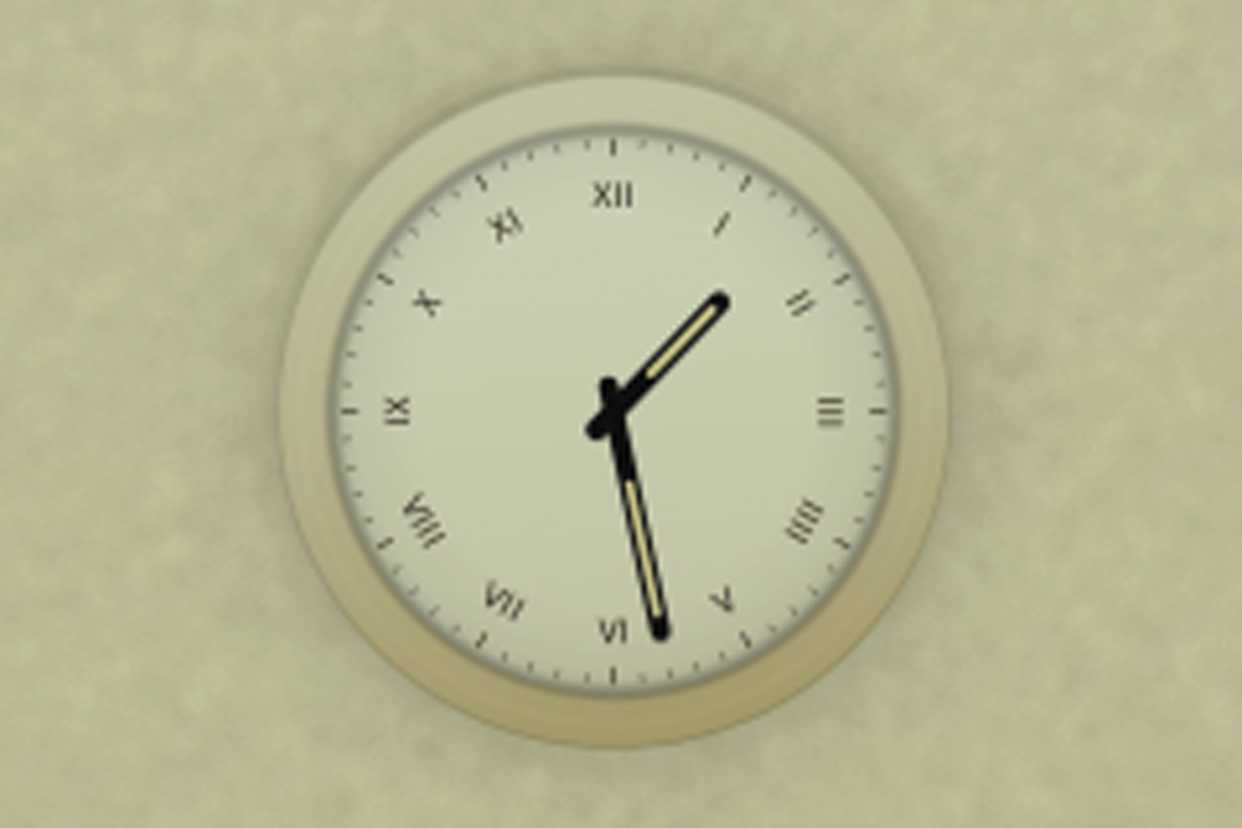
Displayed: 1 h 28 min
